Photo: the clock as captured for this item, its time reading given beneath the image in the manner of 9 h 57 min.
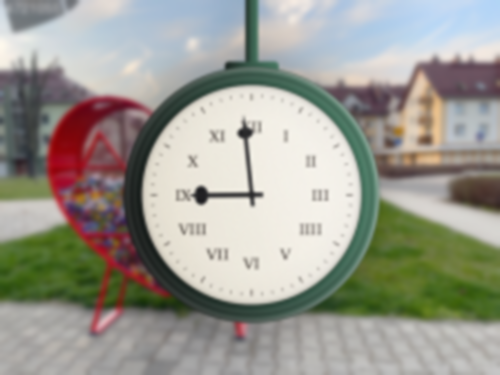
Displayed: 8 h 59 min
